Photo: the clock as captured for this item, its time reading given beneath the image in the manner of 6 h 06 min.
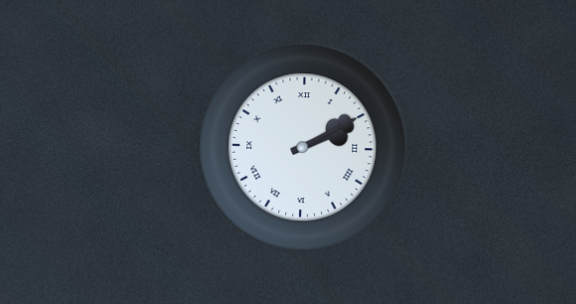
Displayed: 2 h 10 min
